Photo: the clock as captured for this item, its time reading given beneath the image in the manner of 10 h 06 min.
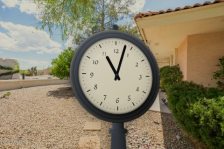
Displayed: 11 h 03 min
